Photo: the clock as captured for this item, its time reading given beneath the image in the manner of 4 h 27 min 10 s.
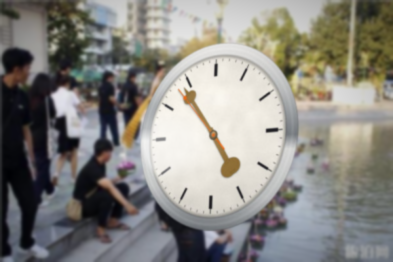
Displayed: 4 h 53 min 53 s
